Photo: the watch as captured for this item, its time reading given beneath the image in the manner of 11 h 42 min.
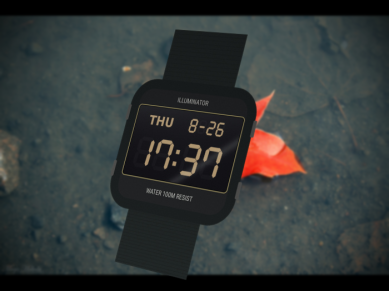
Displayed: 17 h 37 min
